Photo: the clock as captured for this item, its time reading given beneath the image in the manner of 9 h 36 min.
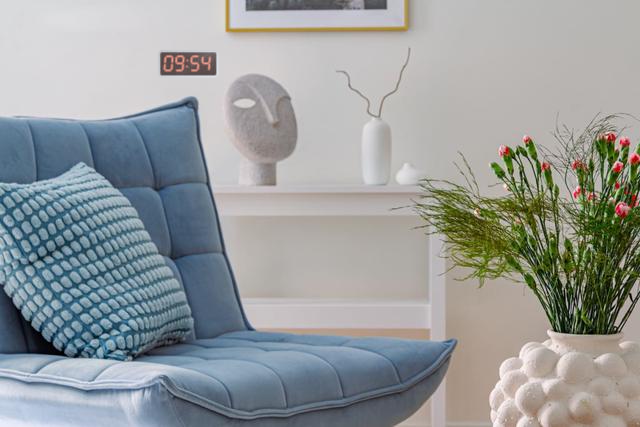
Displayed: 9 h 54 min
